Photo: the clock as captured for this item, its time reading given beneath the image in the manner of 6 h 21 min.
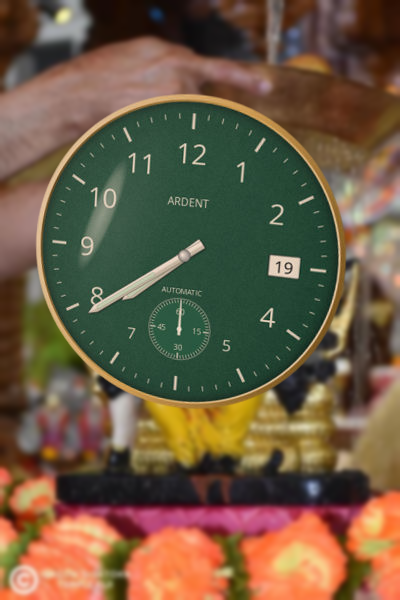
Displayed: 7 h 39 min
